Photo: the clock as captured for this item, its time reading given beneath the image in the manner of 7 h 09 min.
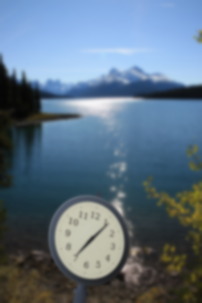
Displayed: 7 h 06 min
